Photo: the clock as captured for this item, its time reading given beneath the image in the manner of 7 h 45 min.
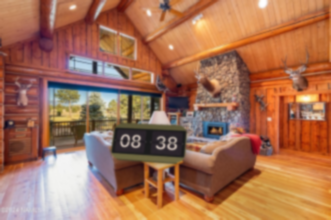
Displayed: 8 h 38 min
